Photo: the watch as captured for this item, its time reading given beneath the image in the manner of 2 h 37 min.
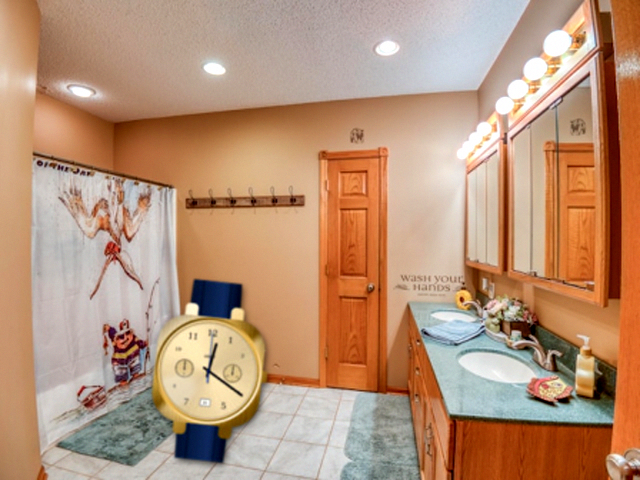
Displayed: 12 h 20 min
